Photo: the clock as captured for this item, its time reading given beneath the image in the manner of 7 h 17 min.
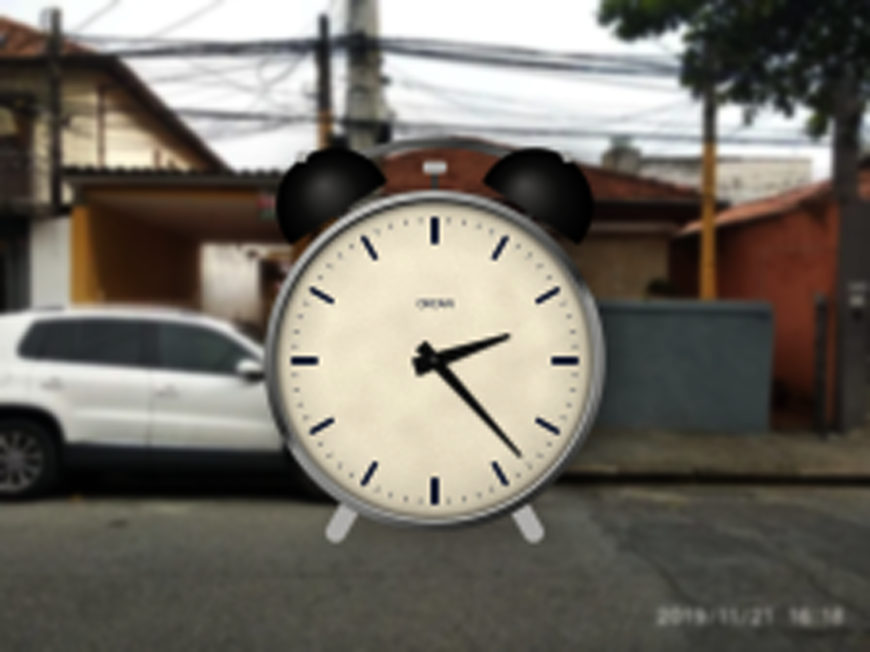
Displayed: 2 h 23 min
